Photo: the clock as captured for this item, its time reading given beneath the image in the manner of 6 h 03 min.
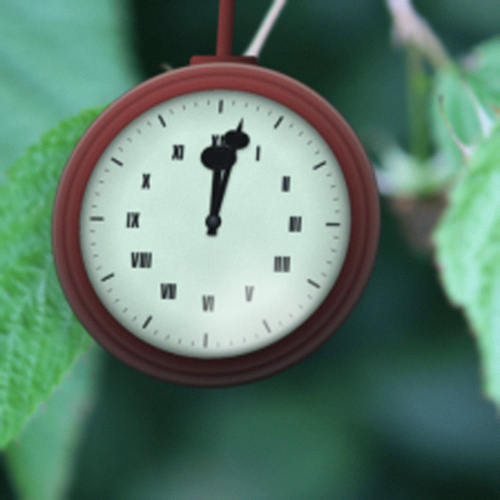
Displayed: 12 h 02 min
